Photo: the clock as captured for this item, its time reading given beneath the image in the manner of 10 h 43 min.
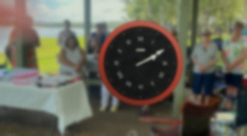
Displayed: 2 h 10 min
